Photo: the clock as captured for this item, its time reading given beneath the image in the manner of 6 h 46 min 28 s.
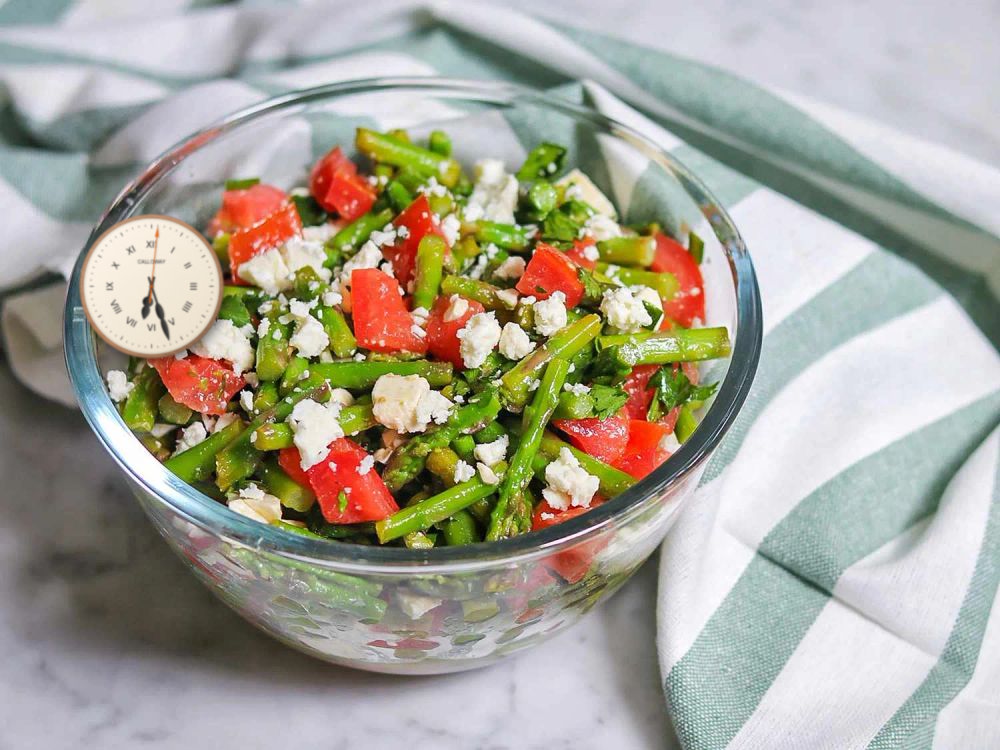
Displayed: 6 h 27 min 01 s
